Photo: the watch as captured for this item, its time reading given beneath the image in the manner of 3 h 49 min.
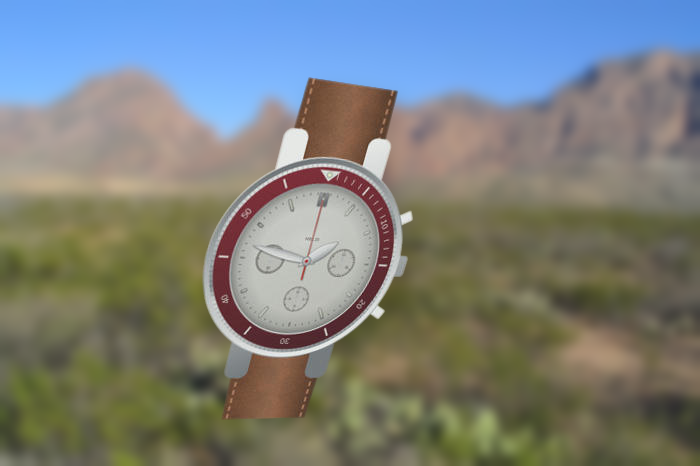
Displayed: 1 h 47 min
